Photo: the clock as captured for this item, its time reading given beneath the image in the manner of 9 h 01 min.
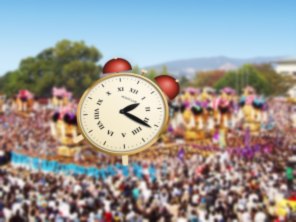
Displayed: 1 h 16 min
